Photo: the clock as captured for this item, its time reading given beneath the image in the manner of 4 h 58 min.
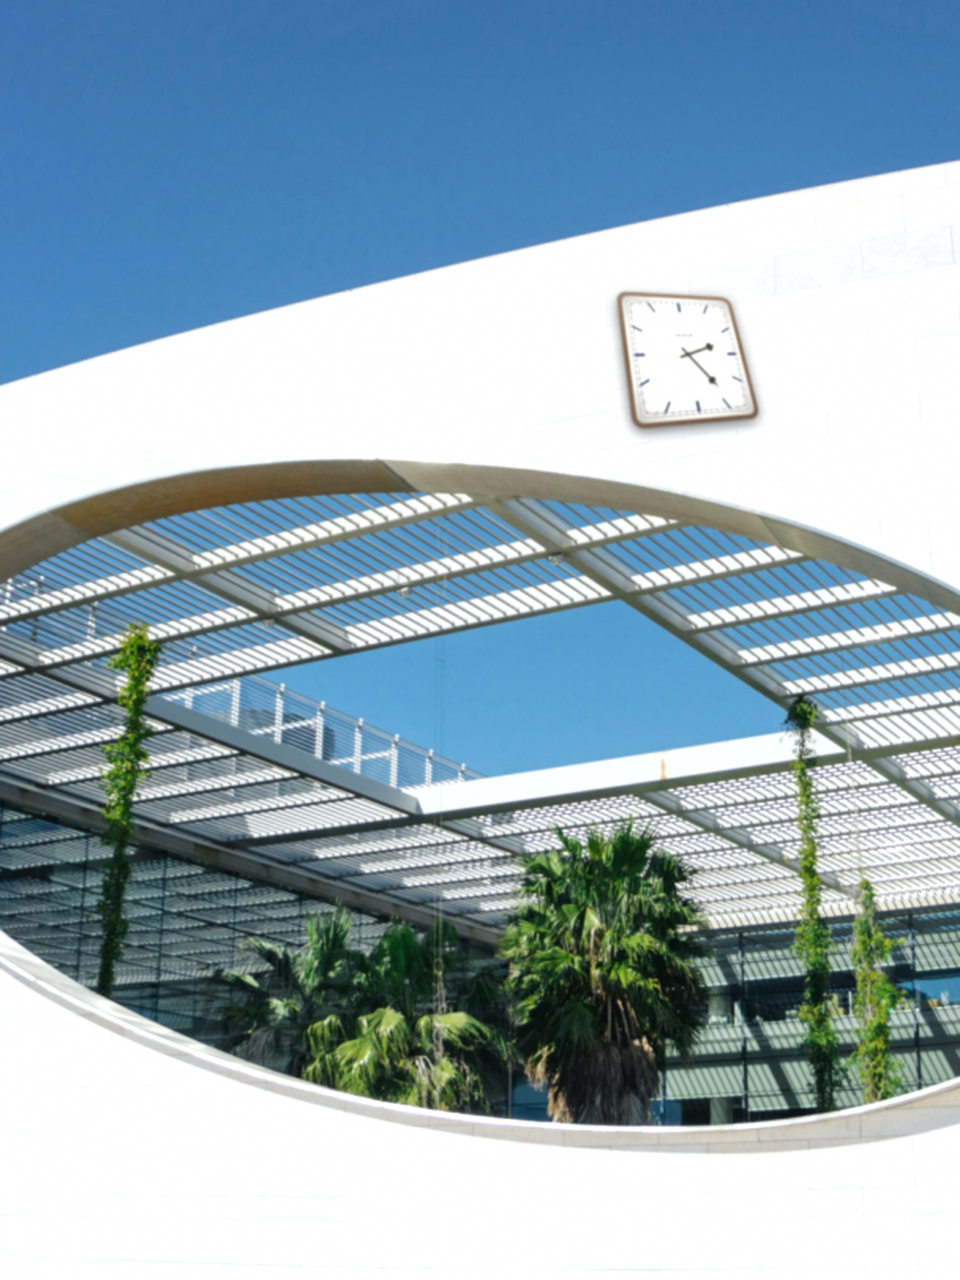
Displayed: 2 h 24 min
